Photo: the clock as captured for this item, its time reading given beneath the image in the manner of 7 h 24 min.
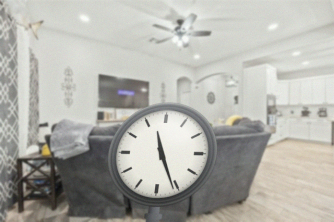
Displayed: 11 h 26 min
